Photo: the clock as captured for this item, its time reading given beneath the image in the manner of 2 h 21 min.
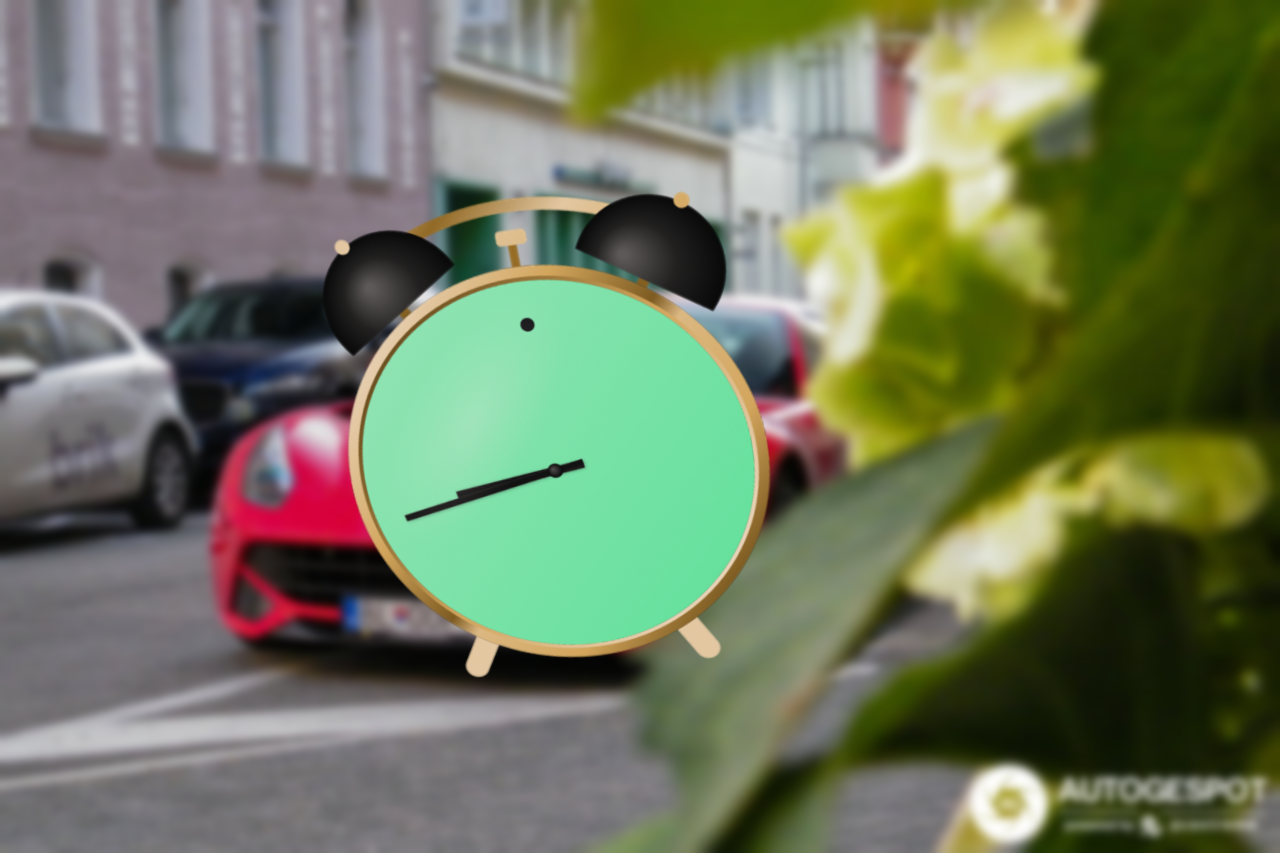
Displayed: 8 h 43 min
